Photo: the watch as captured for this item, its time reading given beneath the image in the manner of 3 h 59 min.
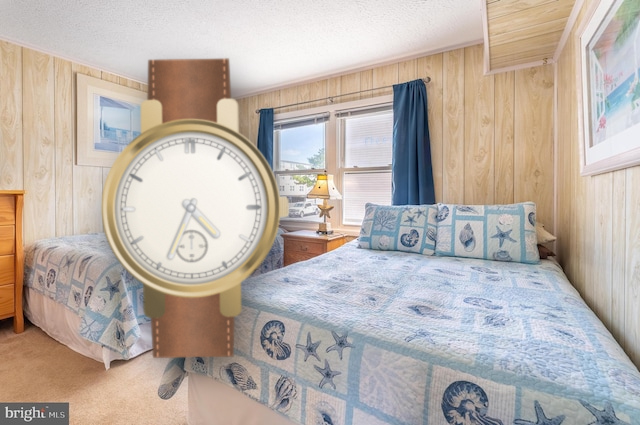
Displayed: 4 h 34 min
